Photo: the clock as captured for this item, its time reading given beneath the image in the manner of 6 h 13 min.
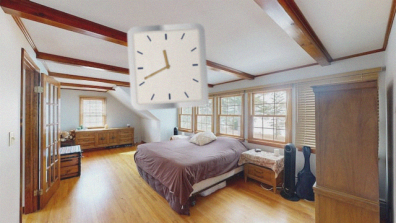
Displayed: 11 h 41 min
